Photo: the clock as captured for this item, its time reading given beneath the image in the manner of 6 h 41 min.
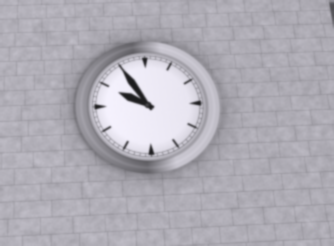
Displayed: 9 h 55 min
